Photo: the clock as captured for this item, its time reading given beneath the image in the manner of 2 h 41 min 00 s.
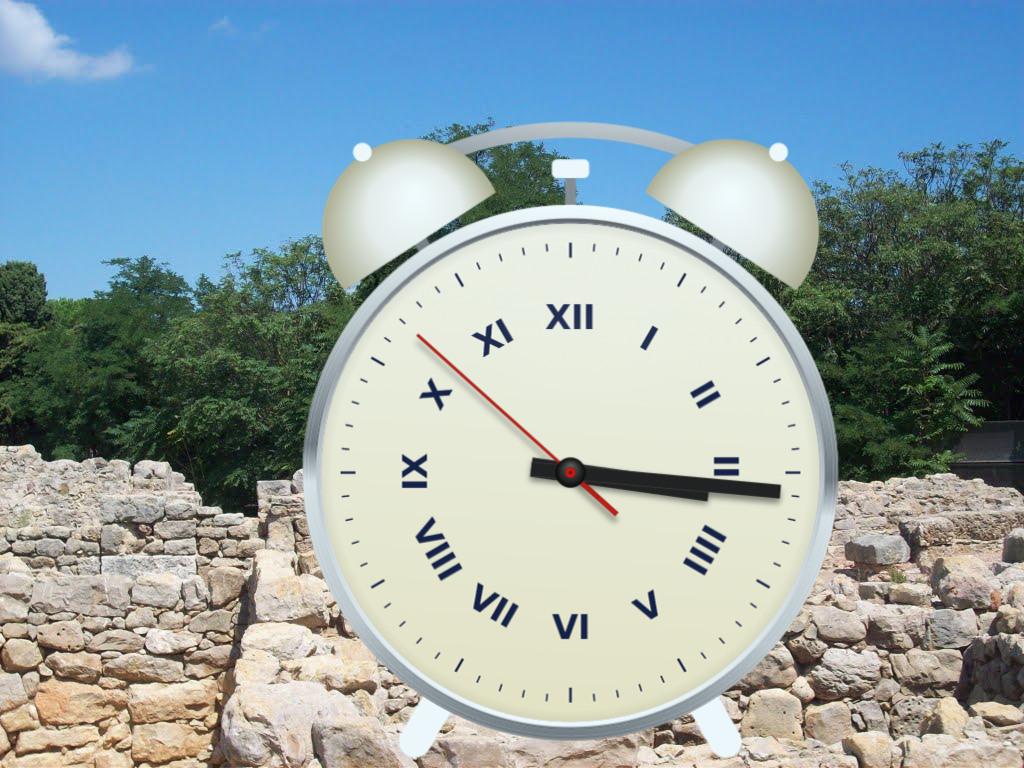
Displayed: 3 h 15 min 52 s
